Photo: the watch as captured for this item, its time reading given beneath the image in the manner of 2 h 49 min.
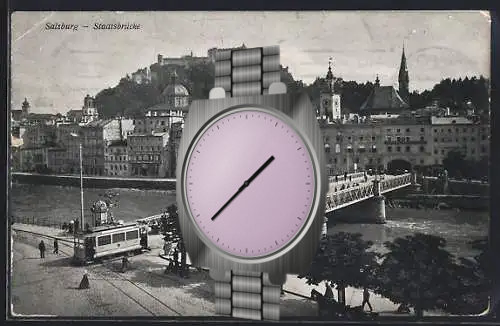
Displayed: 1 h 38 min
